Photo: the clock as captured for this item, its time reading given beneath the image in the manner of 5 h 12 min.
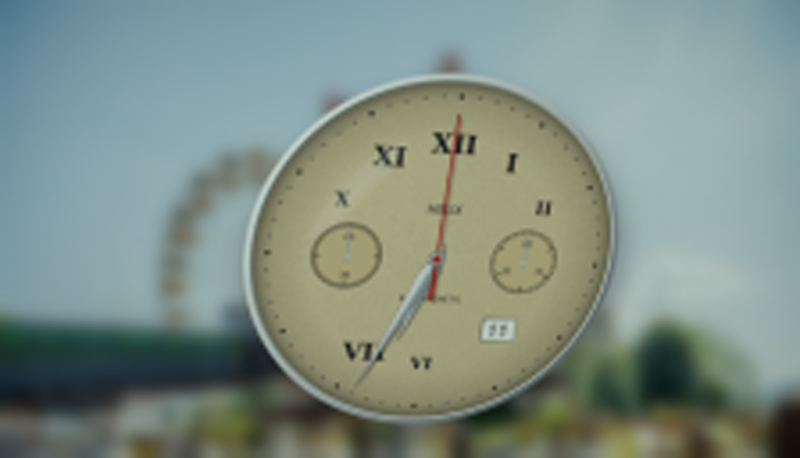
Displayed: 6 h 34 min
